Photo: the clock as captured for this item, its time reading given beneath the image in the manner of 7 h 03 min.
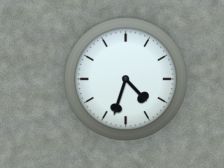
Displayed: 4 h 33 min
